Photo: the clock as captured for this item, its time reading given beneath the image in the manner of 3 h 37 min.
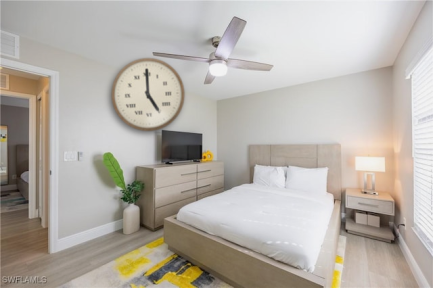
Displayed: 5 h 00 min
